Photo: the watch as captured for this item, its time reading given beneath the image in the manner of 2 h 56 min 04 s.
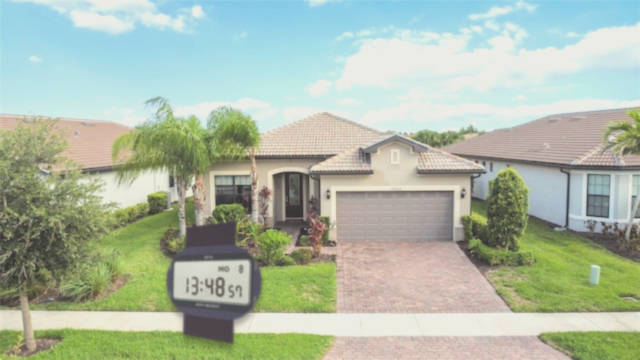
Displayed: 13 h 48 min 57 s
